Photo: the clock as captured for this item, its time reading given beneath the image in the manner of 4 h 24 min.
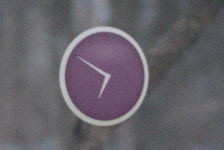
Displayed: 6 h 50 min
